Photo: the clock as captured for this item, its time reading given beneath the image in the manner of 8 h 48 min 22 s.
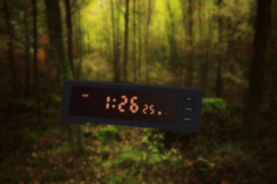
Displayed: 1 h 26 min 25 s
